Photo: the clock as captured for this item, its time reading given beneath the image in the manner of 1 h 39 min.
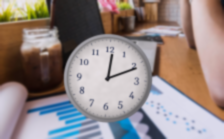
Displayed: 12 h 11 min
